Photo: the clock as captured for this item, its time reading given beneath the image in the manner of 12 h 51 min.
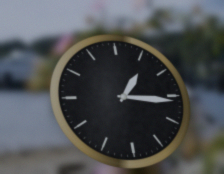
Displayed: 1 h 16 min
